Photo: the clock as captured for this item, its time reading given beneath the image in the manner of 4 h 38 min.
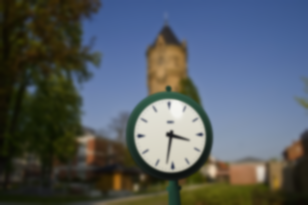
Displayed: 3 h 32 min
